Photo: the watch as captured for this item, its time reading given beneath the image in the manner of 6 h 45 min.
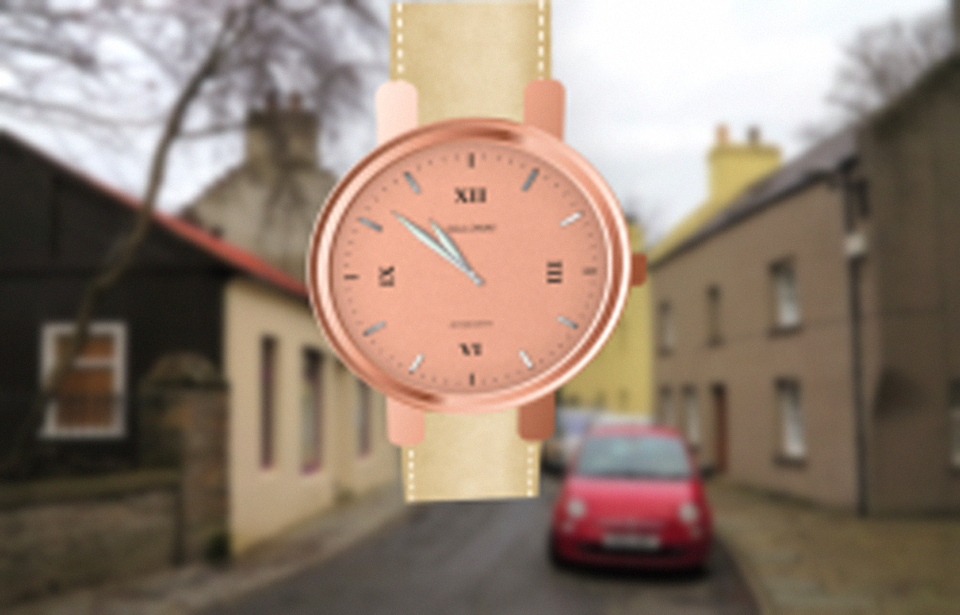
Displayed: 10 h 52 min
